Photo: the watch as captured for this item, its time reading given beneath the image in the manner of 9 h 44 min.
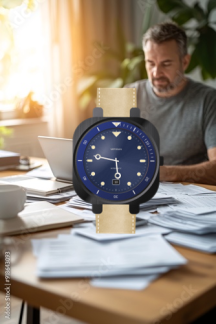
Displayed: 5 h 47 min
